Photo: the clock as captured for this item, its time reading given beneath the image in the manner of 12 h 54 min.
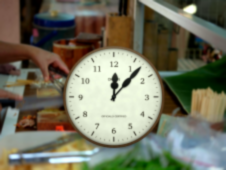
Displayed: 12 h 07 min
